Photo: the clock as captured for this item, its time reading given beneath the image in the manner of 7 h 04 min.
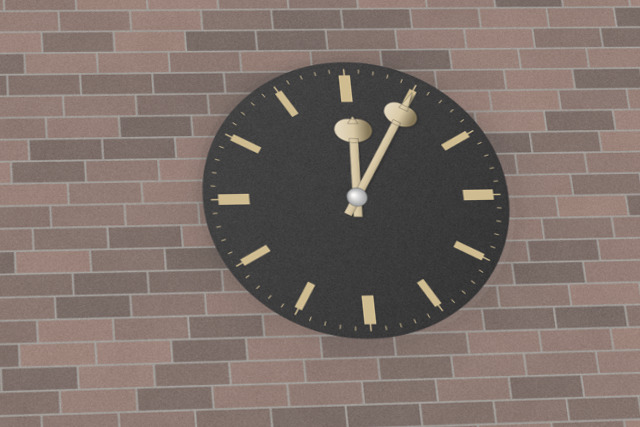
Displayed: 12 h 05 min
